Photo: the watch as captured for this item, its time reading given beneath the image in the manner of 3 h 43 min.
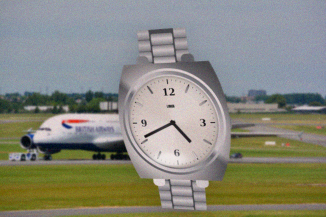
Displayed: 4 h 41 min
